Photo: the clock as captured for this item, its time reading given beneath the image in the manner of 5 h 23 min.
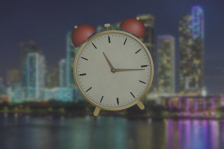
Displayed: 11 h 16 min
